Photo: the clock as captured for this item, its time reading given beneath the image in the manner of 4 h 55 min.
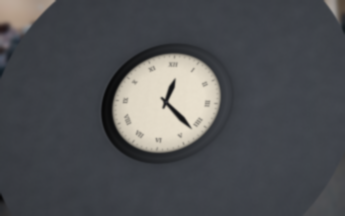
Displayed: 12 h 22 min
